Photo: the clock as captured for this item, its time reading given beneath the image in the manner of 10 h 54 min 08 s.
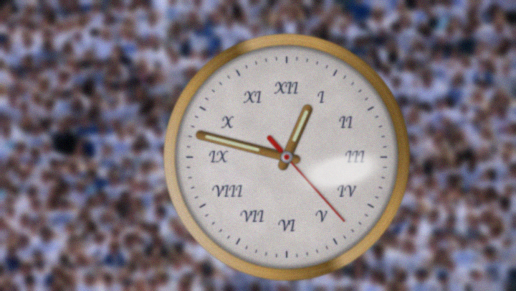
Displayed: 12 h 47 min 23 s
